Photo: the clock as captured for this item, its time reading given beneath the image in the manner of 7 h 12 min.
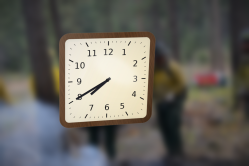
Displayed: 7 h 40 min
